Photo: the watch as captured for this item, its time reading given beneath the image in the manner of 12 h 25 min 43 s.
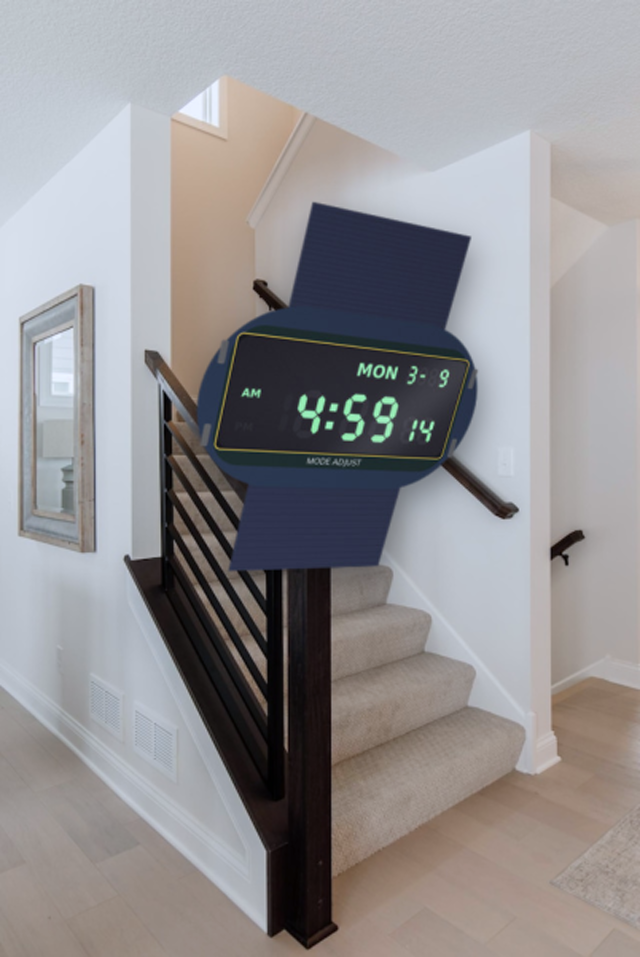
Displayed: 4 h 59 min 14 s
